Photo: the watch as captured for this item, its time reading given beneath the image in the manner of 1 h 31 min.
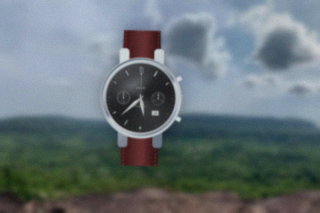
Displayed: 5 h 38 min
